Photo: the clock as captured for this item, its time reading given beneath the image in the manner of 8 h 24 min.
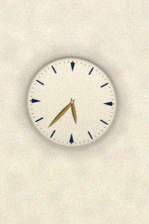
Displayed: 5 h 37 min
